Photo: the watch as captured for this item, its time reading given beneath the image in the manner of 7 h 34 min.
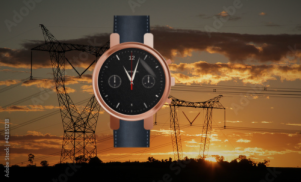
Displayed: 11 h 03 min
